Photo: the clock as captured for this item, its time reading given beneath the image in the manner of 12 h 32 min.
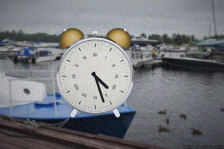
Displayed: 4 h 27 min
